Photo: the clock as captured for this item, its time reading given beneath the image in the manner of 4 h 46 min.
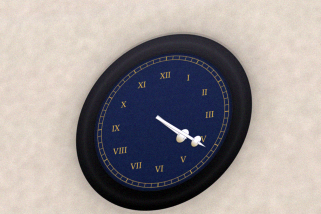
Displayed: 4 h 21 min
